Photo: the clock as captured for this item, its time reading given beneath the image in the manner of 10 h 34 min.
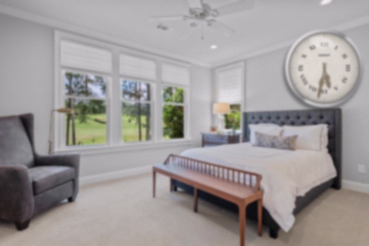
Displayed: 5 h 32 min
